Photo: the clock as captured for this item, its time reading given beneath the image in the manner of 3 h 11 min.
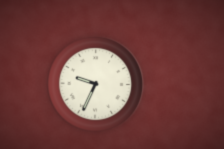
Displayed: 9 h 34 min
